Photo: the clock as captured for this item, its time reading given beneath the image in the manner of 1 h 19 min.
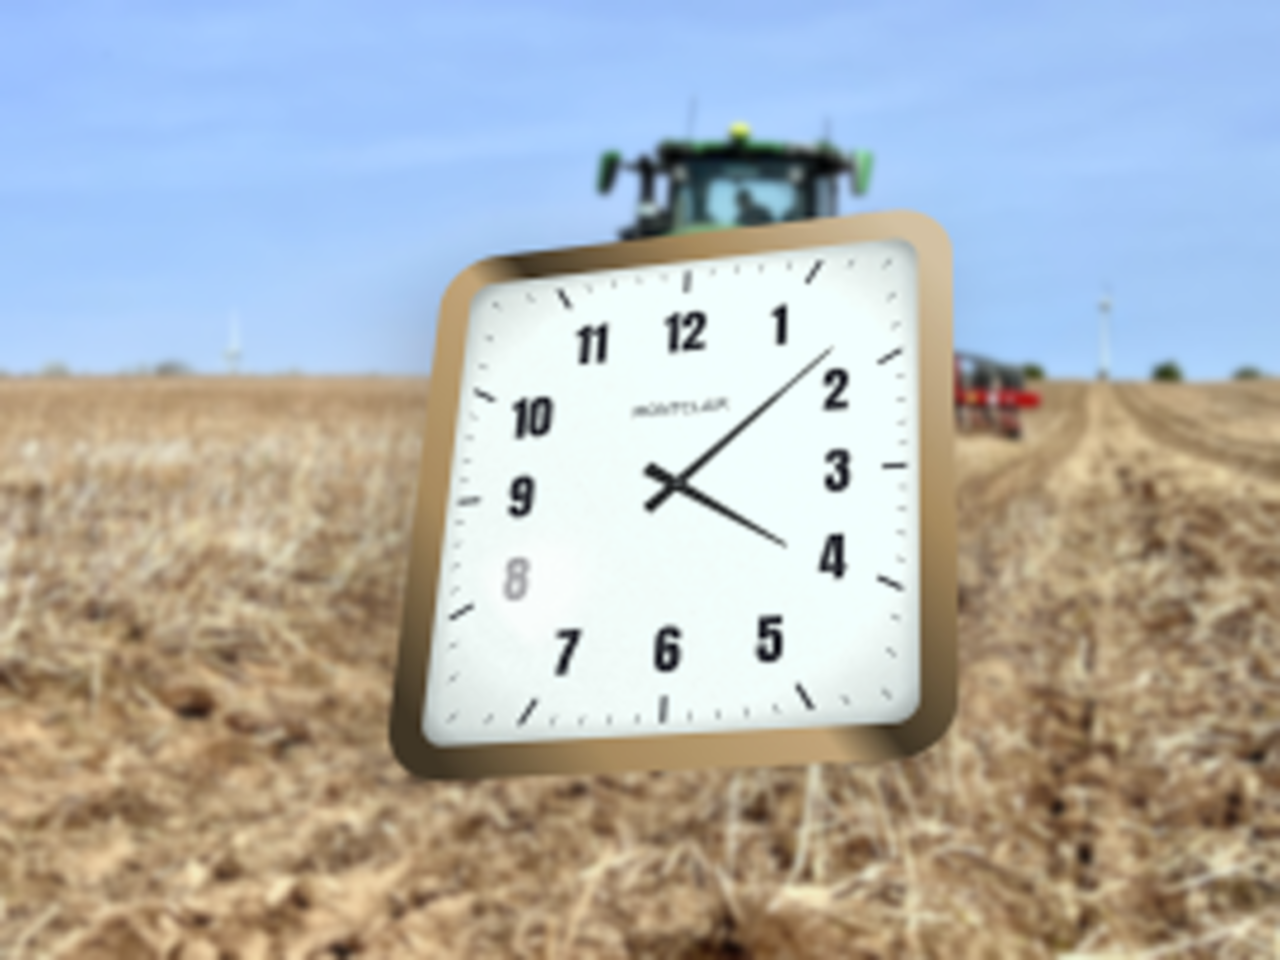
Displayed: 4 h 08 min
